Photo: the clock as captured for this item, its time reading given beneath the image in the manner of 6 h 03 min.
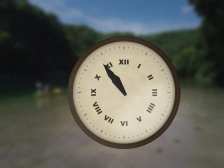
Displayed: 10 h 54 min
